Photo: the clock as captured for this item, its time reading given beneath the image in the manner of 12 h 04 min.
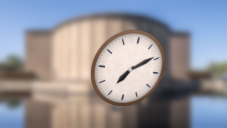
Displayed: 7 h 09 min
